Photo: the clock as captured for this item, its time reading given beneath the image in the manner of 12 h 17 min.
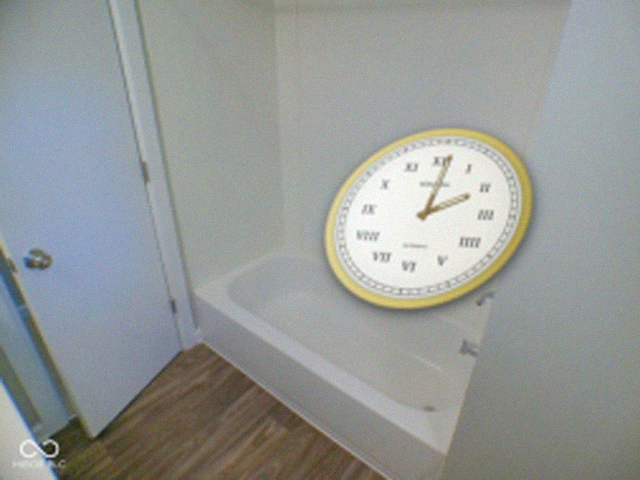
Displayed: 2 h 01 min
